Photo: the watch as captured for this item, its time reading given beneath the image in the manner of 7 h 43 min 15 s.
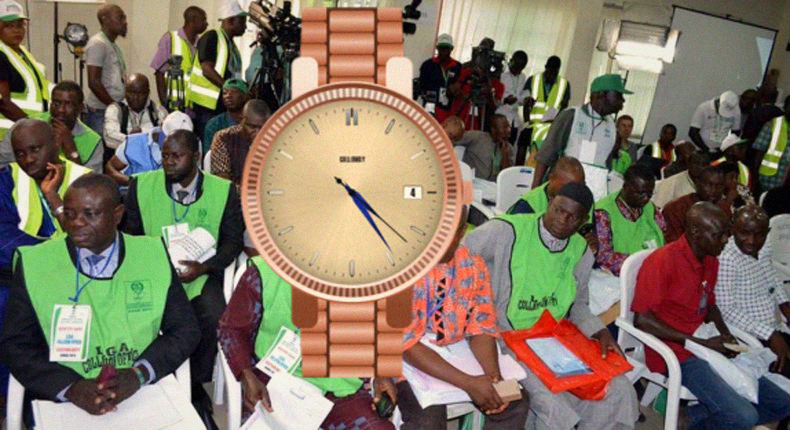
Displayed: 4 h 24 min 22 s
